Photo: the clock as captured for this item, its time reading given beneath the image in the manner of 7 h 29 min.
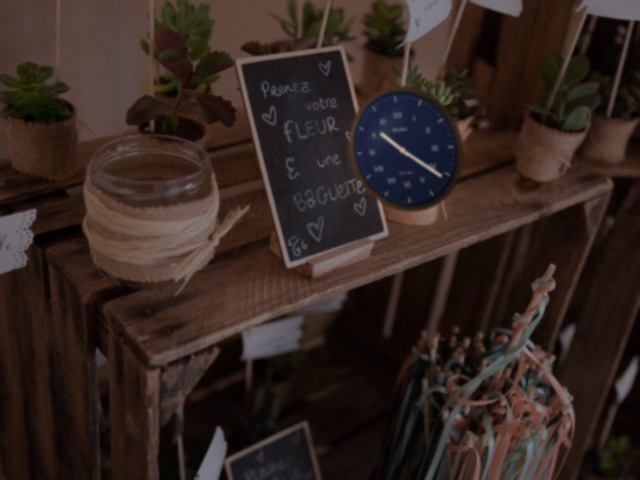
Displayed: 10 h 21 min
